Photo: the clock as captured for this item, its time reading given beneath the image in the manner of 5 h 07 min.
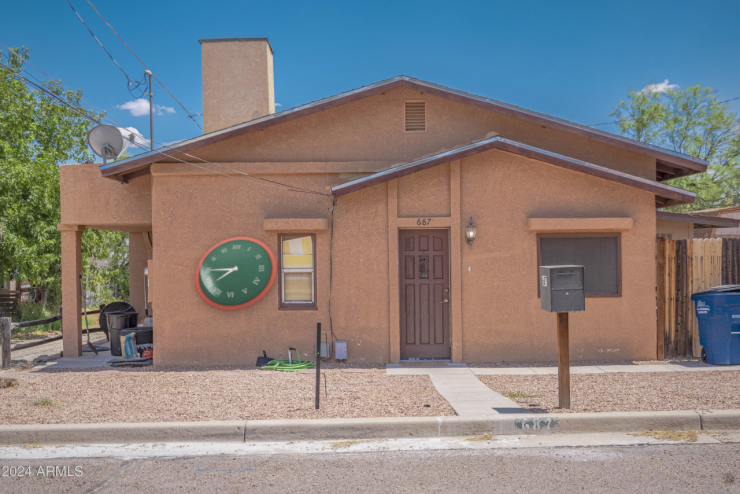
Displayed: 7 h 45 min
